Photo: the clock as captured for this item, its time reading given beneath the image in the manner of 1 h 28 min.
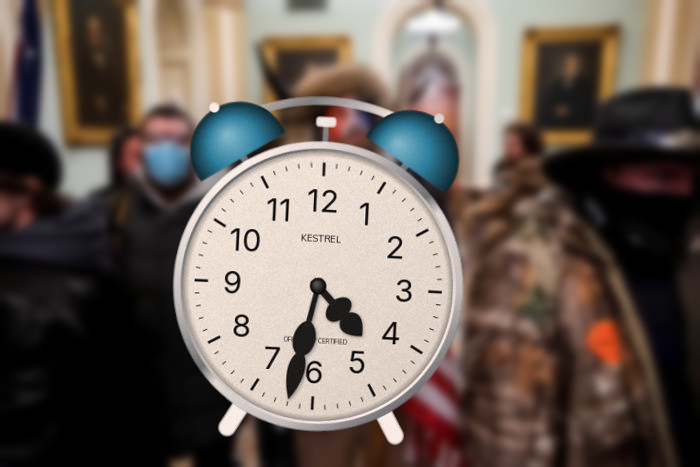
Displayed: 4 h 32 min
